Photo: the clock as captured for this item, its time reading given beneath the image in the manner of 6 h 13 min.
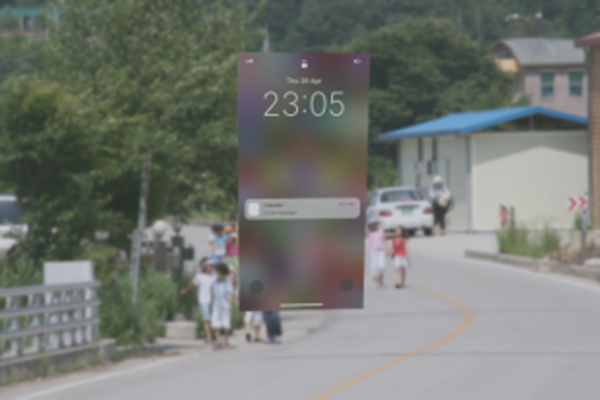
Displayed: 23 h 05 min
